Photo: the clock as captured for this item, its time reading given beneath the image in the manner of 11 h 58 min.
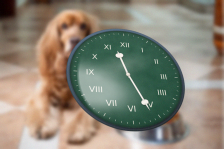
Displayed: 11 h 26 min
